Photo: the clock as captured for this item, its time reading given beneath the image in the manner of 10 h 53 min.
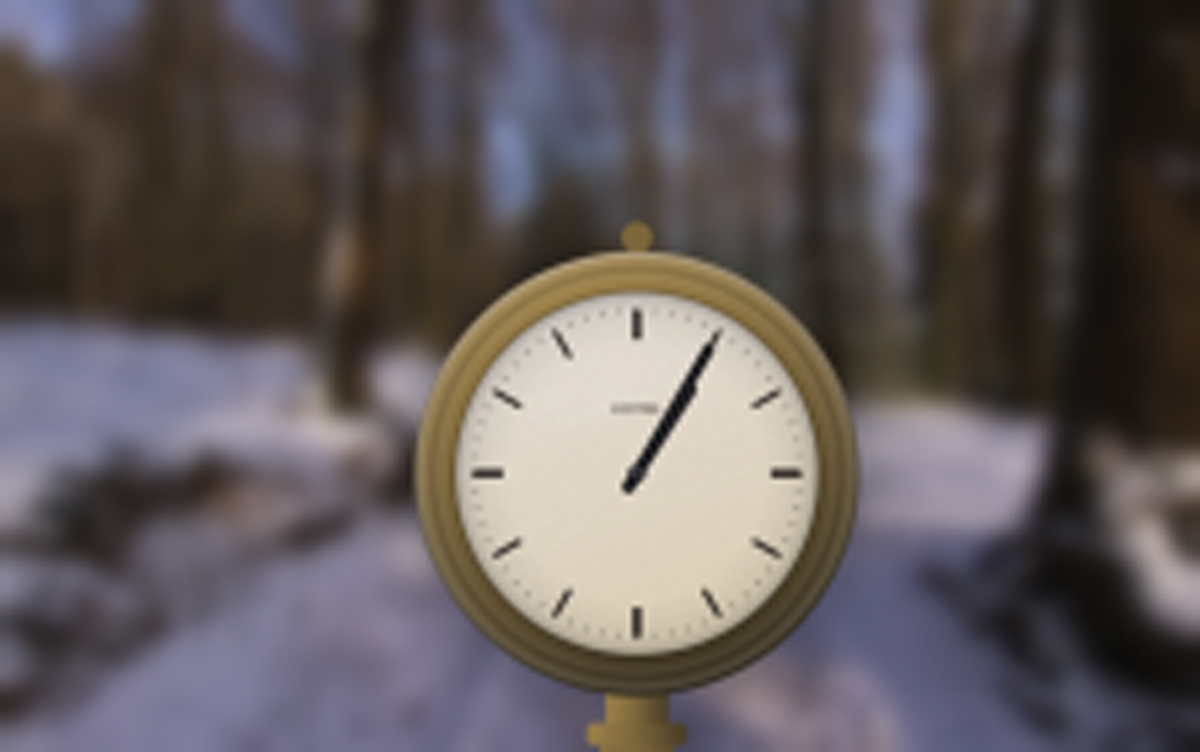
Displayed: 1 h 05 min
